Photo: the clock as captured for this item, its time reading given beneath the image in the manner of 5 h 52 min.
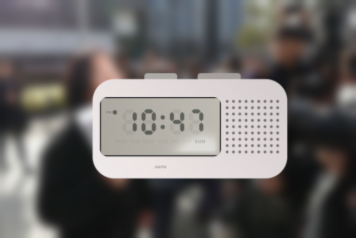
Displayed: 10 h 47 min
